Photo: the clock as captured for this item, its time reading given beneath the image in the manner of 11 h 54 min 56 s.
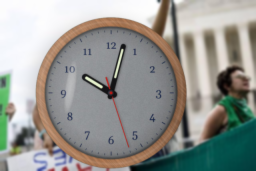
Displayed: 10 h 02 min 27 s
